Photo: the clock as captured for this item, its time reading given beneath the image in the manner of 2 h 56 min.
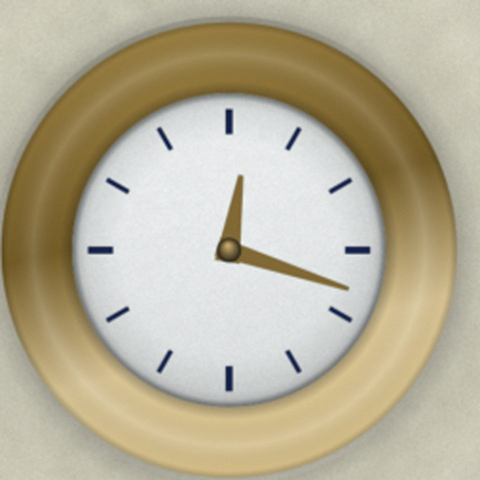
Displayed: 12 h 18 min
